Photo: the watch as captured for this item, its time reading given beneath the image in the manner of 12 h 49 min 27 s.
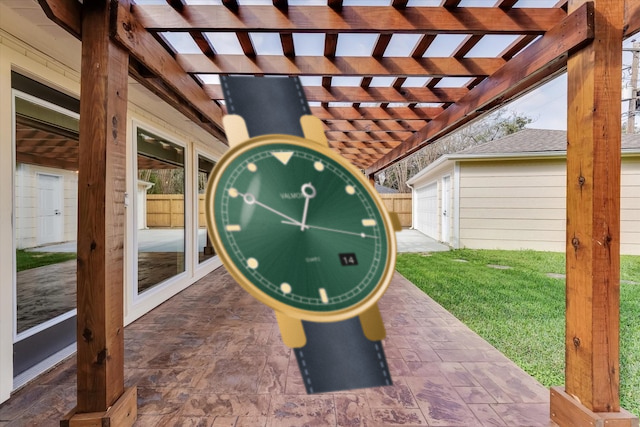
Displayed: 12 h 50 min 17 s
